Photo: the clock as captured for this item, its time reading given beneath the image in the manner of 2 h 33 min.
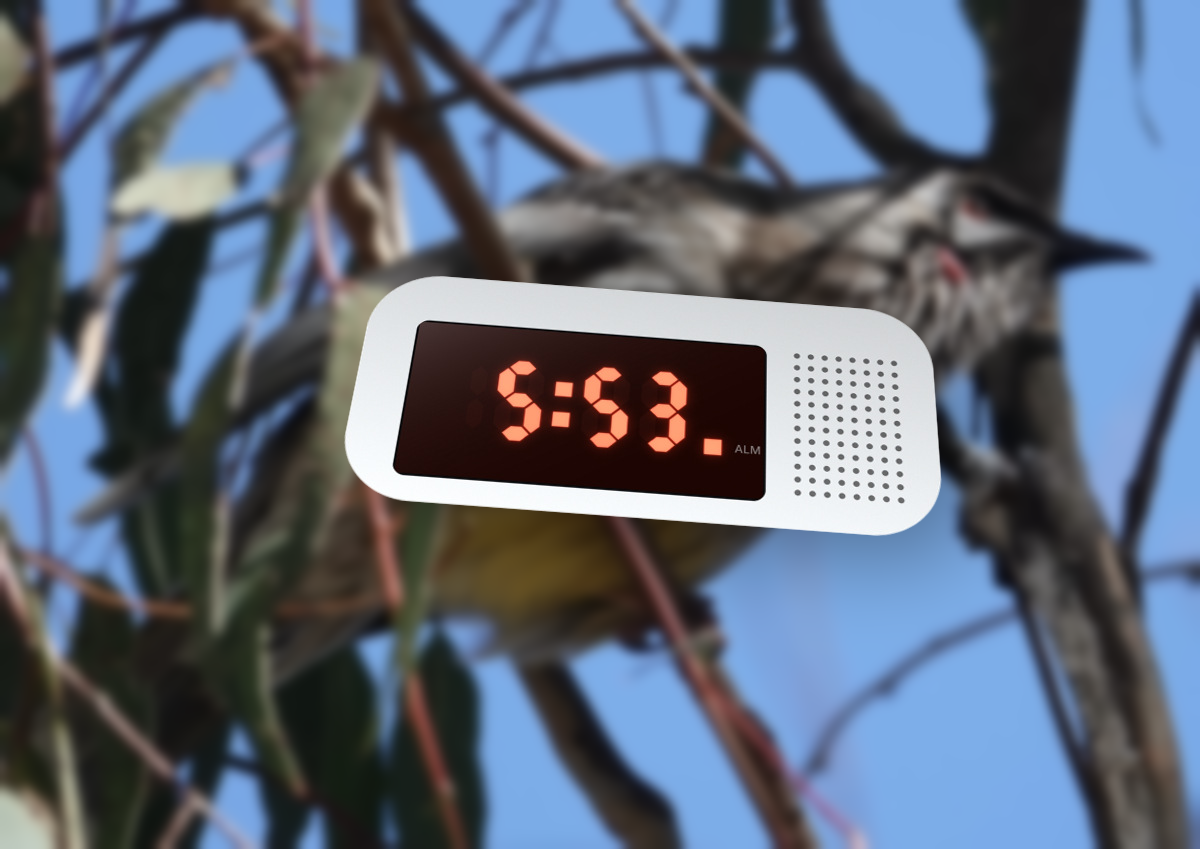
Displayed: 5 h 53 min
